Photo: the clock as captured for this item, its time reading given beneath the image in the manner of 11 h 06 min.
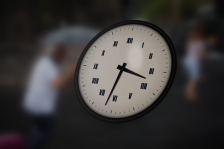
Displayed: 3 h 32 min
